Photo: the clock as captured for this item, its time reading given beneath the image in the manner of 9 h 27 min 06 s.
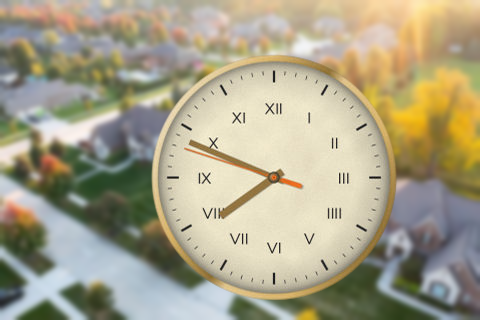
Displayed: 7 h 48 min 48 s
